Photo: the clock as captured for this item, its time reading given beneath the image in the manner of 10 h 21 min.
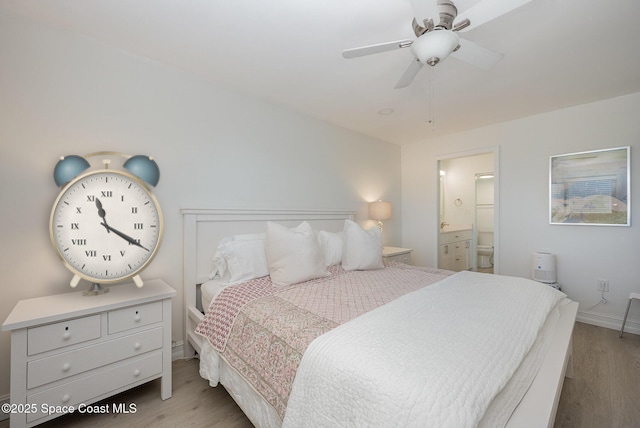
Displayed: 11 h 20 min
